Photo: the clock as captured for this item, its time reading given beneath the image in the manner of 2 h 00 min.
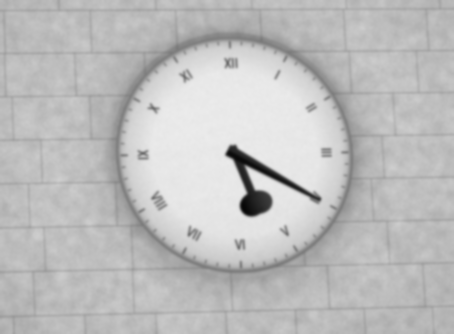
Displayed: 5 h 20 min
